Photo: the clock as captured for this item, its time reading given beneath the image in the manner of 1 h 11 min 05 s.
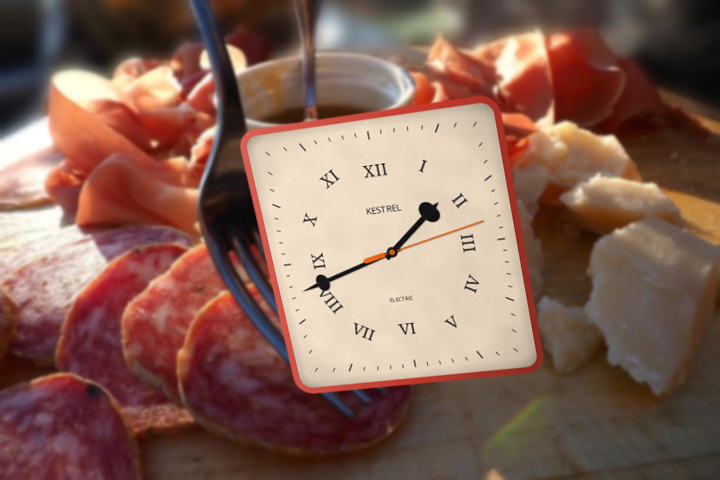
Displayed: 1 h 42 min 13 s
